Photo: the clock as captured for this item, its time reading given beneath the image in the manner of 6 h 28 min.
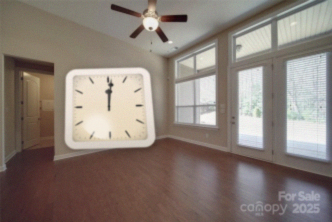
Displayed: 12 h 01 min
